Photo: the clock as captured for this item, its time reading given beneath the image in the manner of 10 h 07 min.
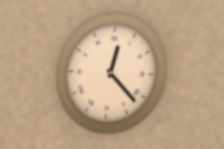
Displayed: 12 h 22 min
